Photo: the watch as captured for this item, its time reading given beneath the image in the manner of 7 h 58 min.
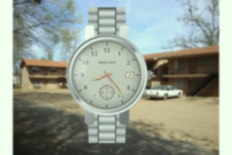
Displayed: 8 h 24 min
